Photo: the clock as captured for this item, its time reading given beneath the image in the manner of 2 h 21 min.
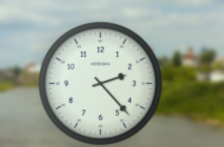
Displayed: 2 h 23 min
